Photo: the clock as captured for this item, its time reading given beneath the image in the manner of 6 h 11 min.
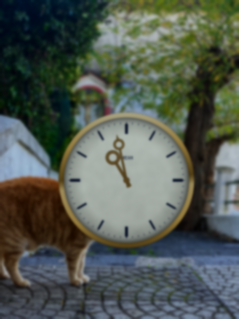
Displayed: 10 h 58 min
